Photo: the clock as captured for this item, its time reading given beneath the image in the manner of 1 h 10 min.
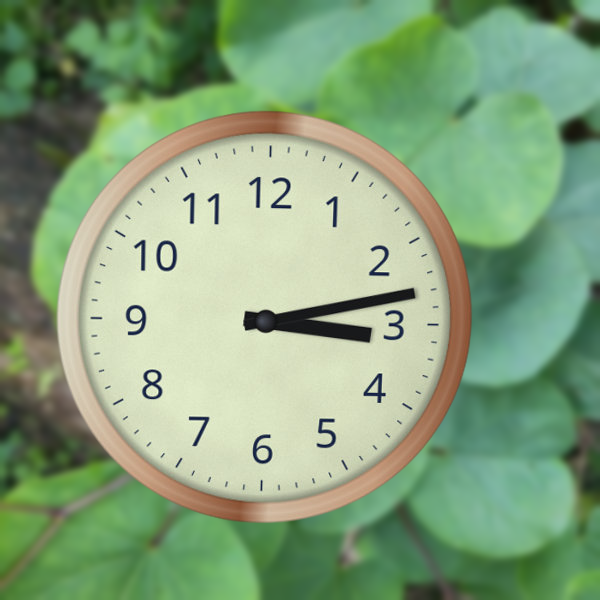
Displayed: 3 h 13 min
